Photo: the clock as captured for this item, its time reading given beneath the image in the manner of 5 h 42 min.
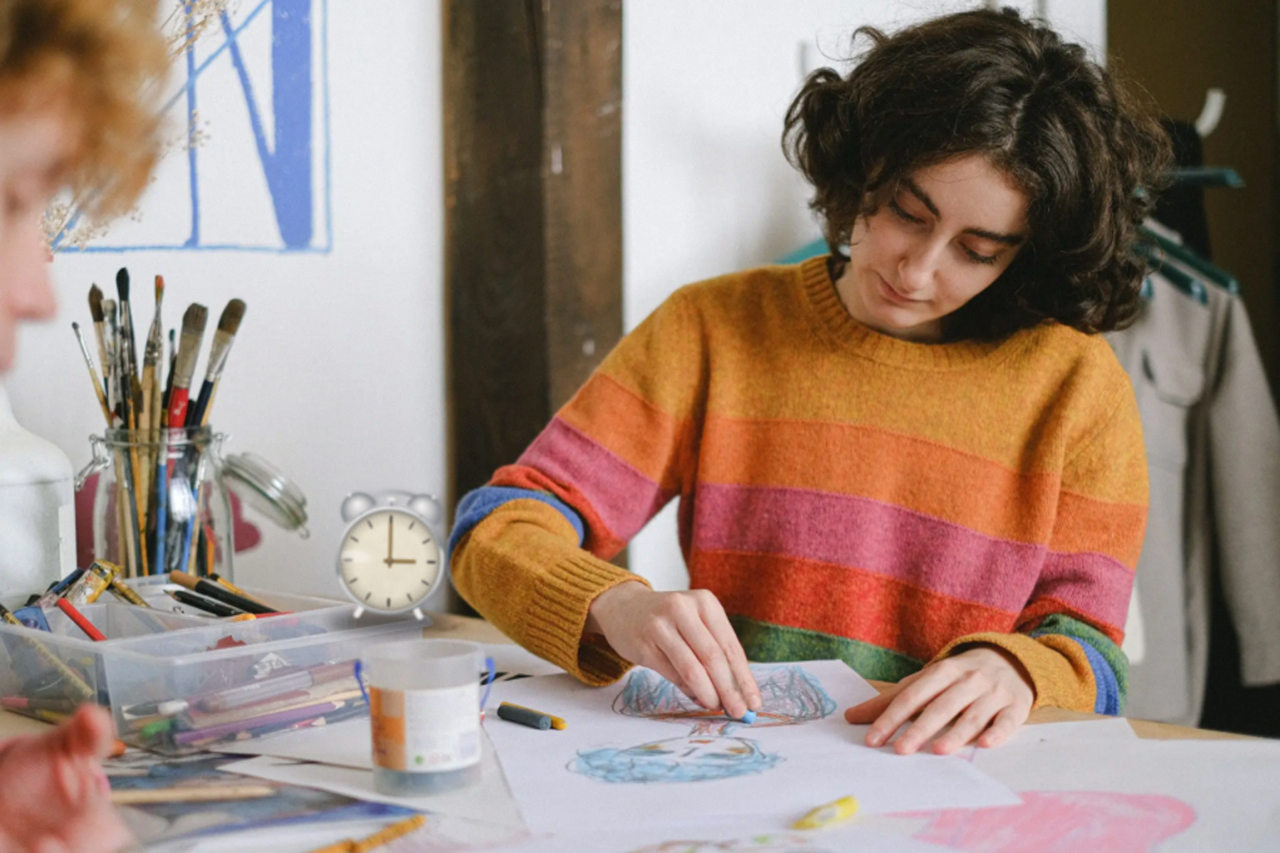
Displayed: 3 h 00 min
